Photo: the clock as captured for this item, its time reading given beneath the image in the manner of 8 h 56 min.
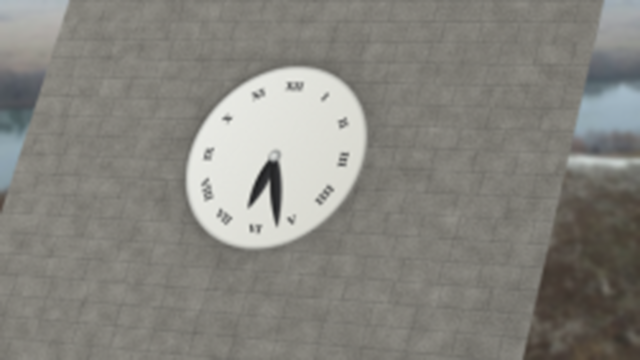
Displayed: 6 h 27 min
